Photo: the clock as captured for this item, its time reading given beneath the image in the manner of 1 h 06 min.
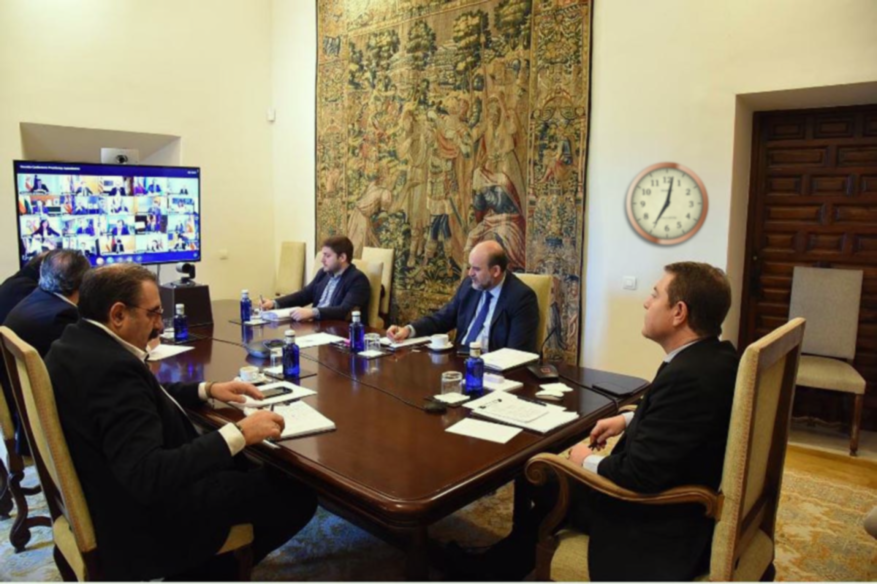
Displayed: 7 h 02 min
